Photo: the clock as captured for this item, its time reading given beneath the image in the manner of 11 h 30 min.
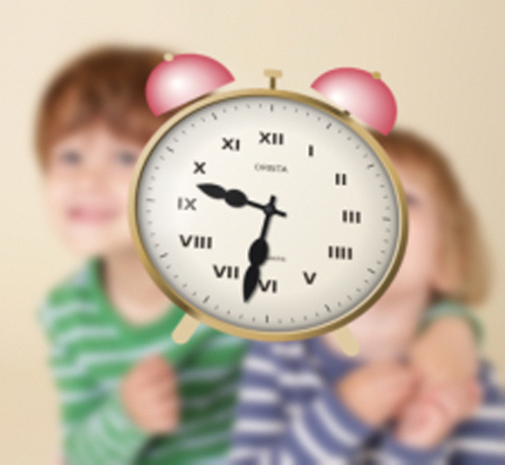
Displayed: 9 h 32 min
